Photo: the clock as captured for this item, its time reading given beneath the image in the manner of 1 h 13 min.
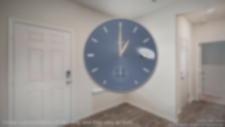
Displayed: 1 h 00 min
